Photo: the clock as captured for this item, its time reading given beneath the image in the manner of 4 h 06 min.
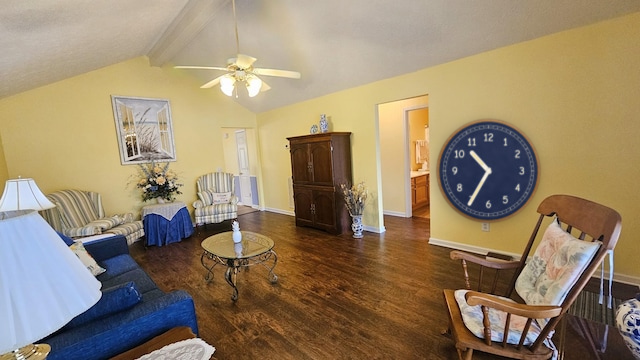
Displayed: 10 h 35 min
